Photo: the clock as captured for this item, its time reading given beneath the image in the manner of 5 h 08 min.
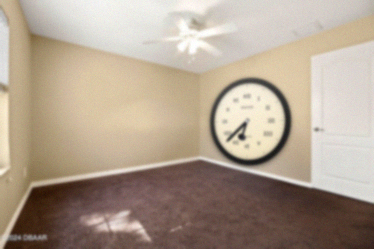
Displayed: 6 h 38 min
